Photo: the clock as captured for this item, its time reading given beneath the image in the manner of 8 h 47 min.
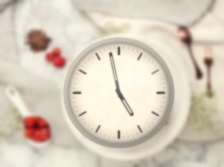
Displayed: 4 h 58 min
